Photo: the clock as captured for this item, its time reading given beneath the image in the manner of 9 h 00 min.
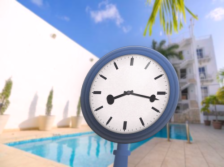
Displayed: 8 h 17 min
